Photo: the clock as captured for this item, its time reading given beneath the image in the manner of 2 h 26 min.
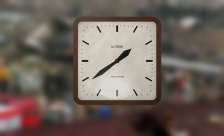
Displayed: 1 h 39 min
